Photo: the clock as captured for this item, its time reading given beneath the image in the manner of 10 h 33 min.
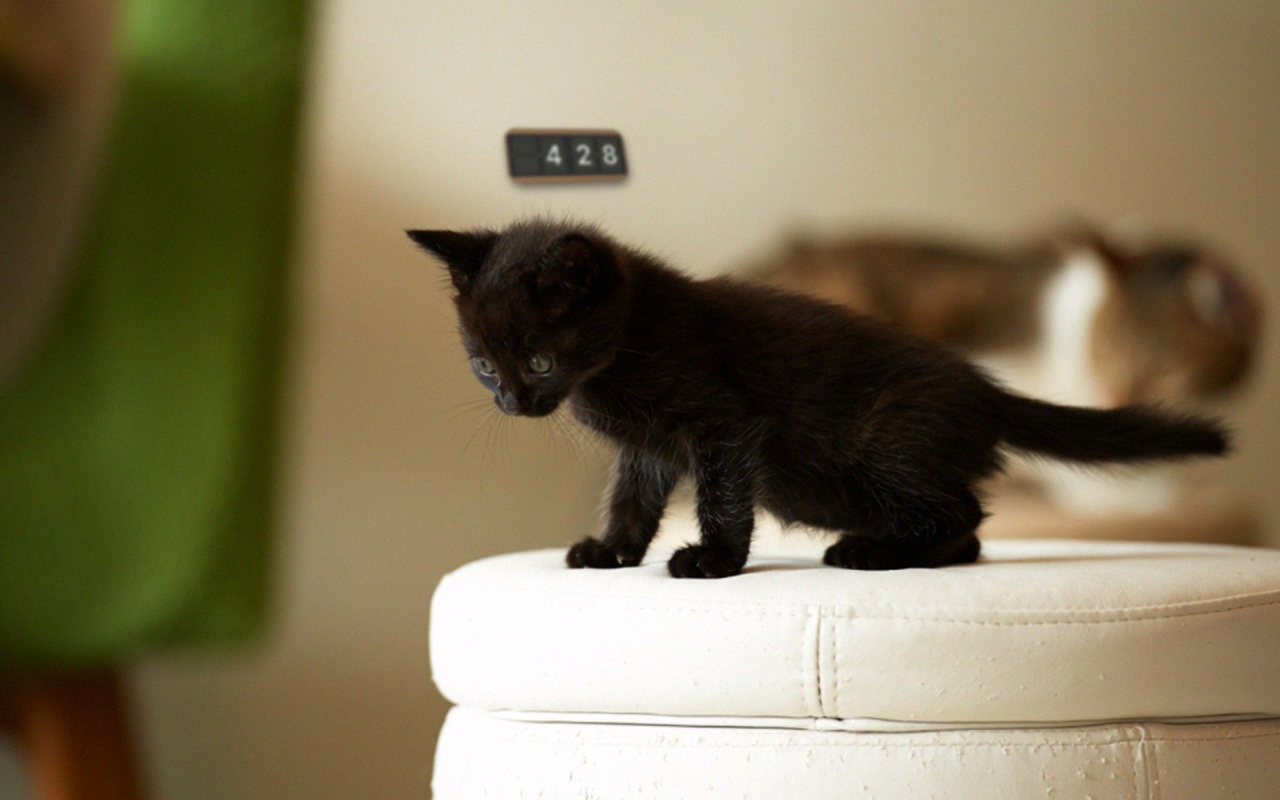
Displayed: 4 h 28 min
